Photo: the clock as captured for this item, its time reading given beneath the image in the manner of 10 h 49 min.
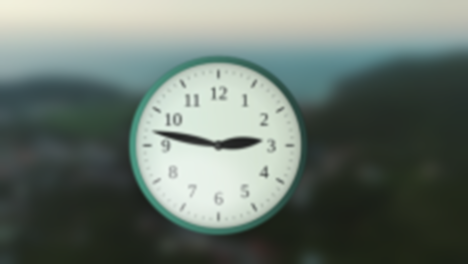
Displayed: 2 h 47 min
